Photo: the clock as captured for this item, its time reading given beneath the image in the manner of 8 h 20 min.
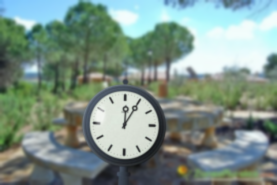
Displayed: 12 h 05 min
